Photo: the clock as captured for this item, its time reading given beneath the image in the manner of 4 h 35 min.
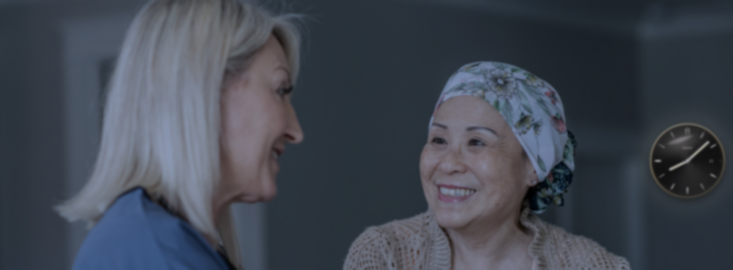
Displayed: 8 h 08 min
